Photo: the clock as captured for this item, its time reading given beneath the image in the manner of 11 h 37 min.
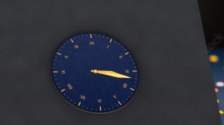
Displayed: 3 h 17 min
